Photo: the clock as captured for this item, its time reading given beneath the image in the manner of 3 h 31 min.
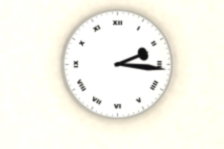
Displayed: 2 h 16 min
